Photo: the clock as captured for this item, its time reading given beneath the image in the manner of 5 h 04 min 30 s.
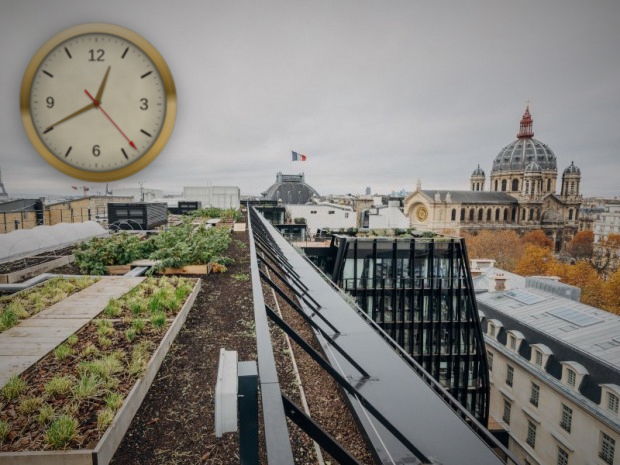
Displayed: 12 h 40 min 23 s
